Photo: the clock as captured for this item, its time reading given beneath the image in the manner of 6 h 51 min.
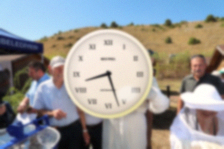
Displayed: 8 h 27 min
